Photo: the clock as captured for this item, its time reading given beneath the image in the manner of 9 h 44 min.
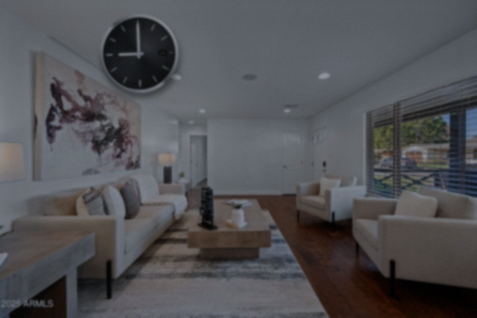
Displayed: 9 h 00 min
